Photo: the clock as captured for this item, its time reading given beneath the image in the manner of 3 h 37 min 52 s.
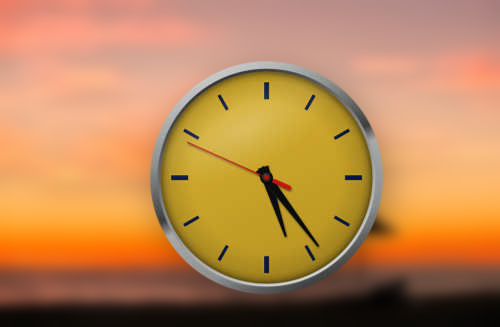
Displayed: 5 h 23 min 49 s
